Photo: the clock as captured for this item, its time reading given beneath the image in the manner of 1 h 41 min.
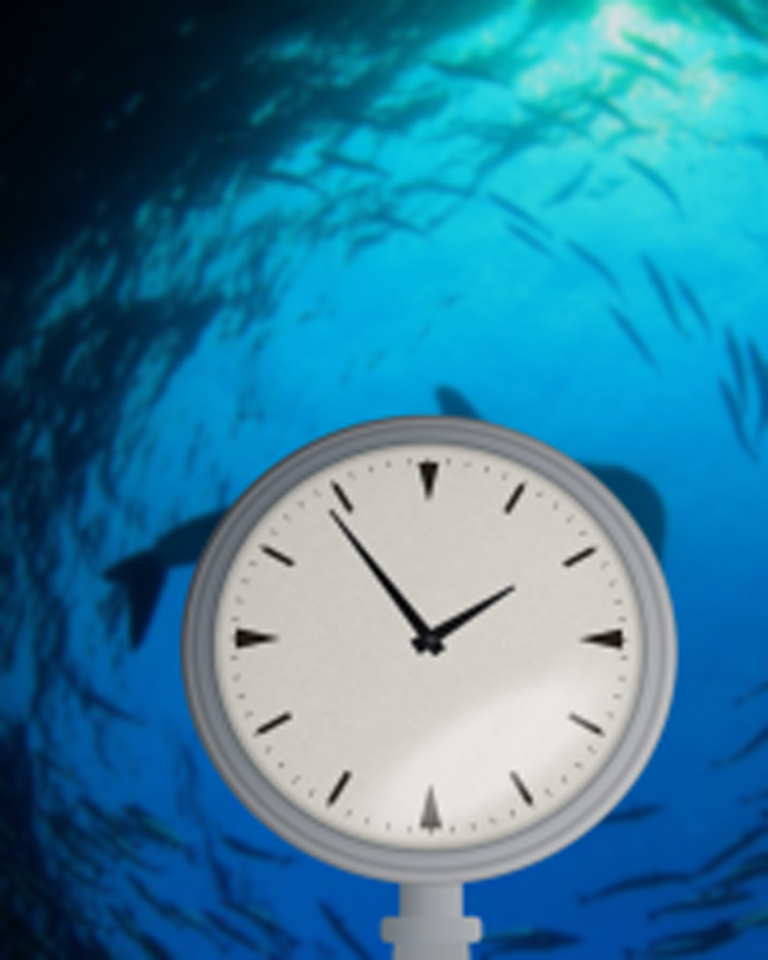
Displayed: 1 h 54 min
